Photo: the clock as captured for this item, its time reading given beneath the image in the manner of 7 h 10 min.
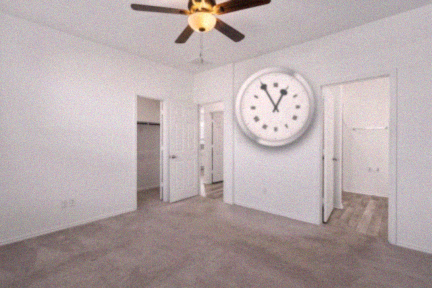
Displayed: 12 h 55 min
